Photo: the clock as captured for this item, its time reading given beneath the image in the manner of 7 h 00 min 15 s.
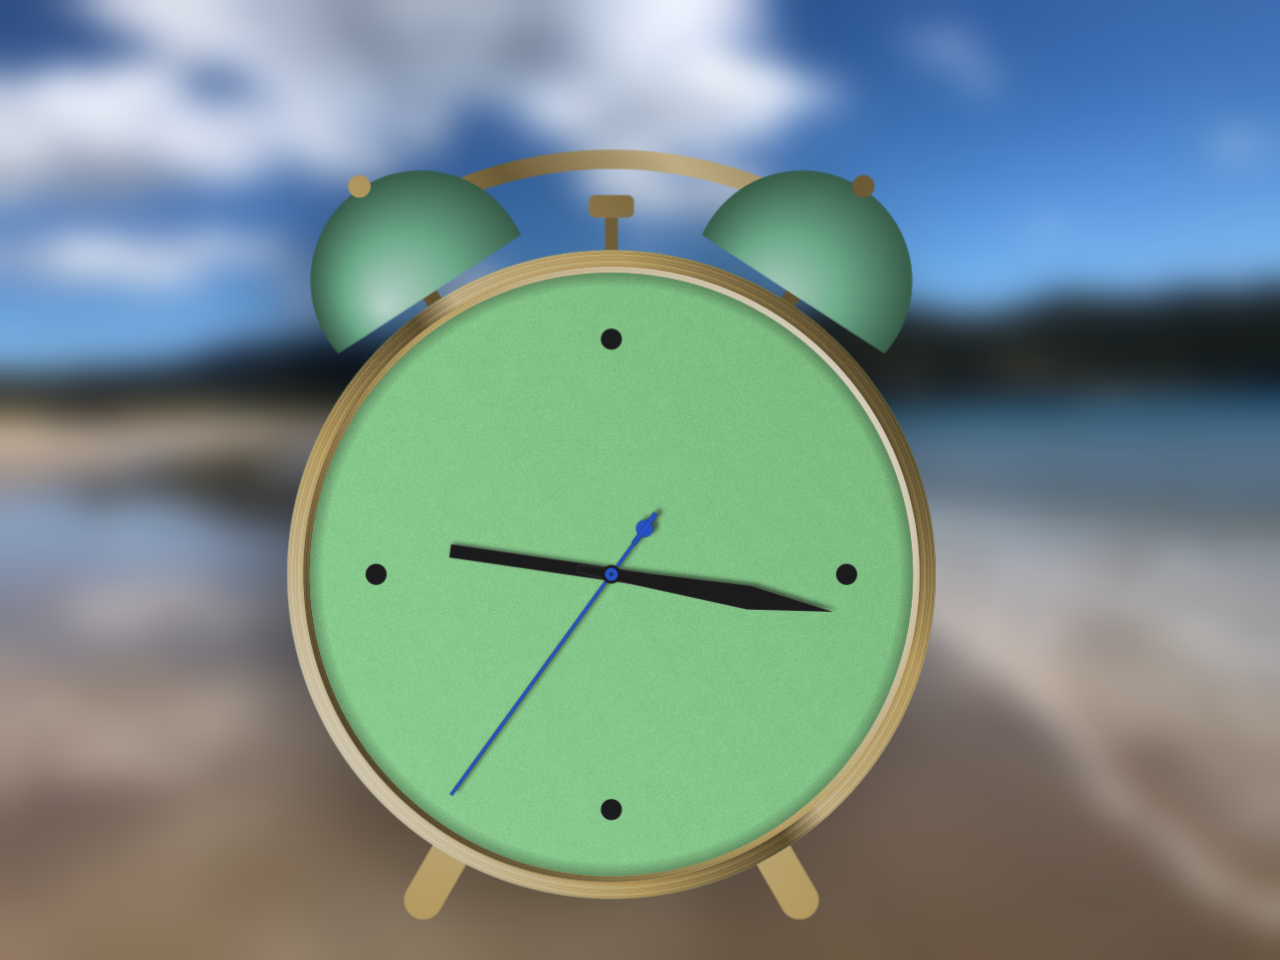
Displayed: 9 h 16 min 36 s
